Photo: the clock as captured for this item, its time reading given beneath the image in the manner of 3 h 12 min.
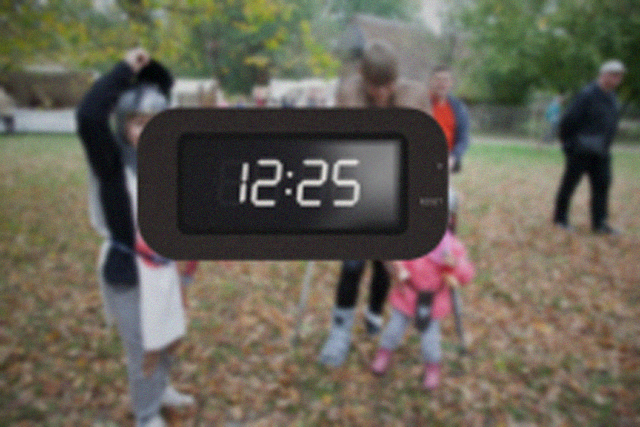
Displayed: 12 h 25 min
